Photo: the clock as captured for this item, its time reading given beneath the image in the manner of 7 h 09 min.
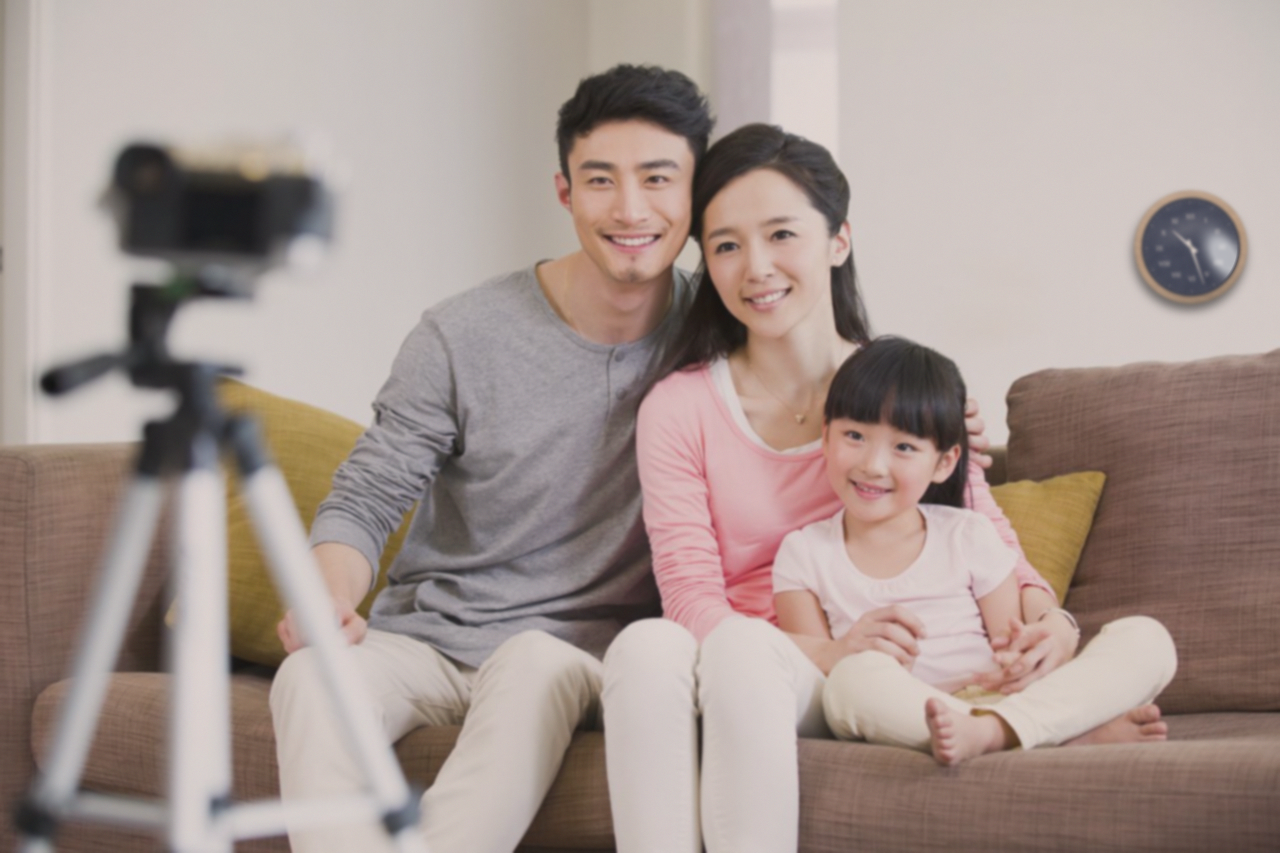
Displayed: 10 h 27 min
